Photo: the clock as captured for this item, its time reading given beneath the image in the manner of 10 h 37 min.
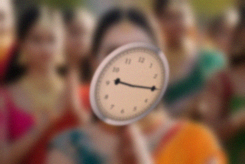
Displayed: 9 h 15 min
